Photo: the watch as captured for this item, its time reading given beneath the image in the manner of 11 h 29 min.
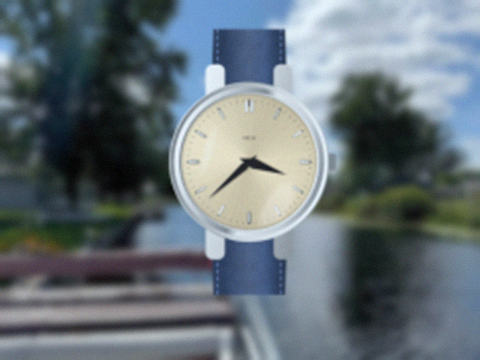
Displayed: 3 h 38 min
